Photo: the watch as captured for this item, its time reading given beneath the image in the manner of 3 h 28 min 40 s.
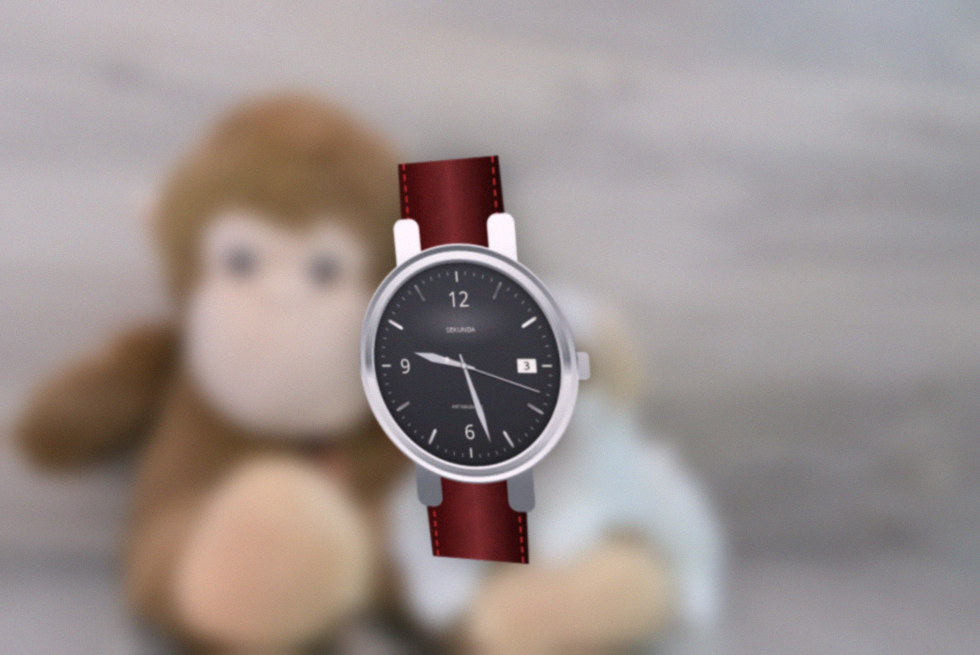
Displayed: 9 h 27 min 18 s
